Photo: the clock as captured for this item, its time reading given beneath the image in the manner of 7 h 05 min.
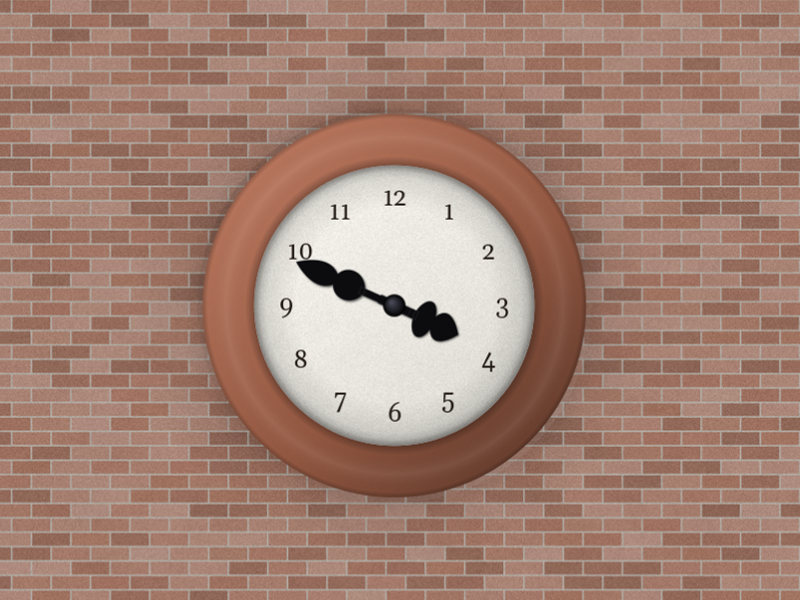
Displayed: 3 h 49 min
